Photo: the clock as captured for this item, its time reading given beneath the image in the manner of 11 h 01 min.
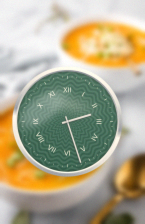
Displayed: 2 h 27 min
